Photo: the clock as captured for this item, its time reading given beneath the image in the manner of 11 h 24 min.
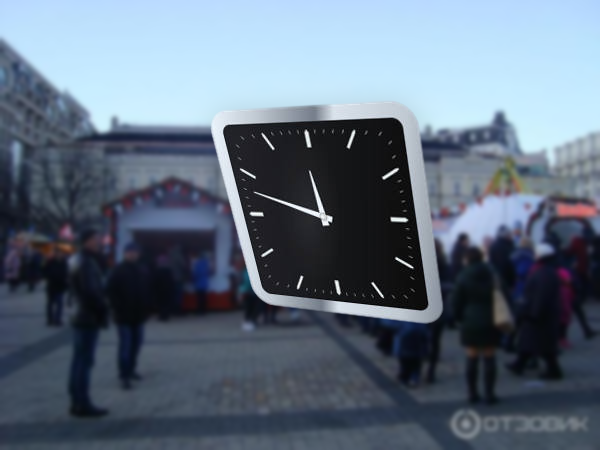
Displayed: 11 h 48 min
